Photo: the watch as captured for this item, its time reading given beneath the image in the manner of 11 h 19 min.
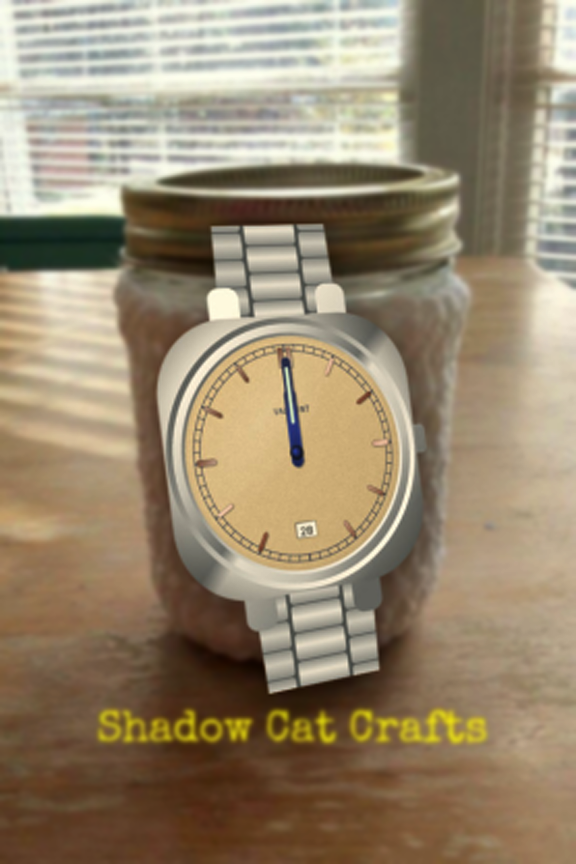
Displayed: 12 h 00 min
